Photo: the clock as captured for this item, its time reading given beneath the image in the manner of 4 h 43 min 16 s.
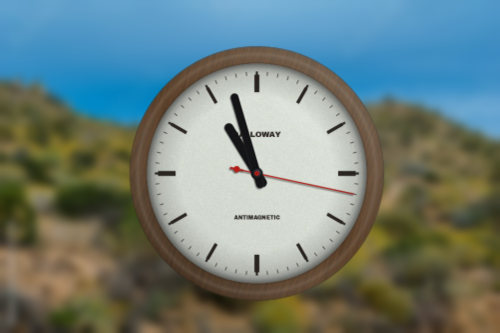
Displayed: 10 h 57 min 17 s
